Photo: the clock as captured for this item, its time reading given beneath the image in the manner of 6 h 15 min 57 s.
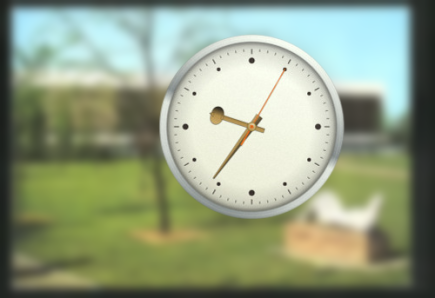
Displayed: 9 h 36 min 05 s
